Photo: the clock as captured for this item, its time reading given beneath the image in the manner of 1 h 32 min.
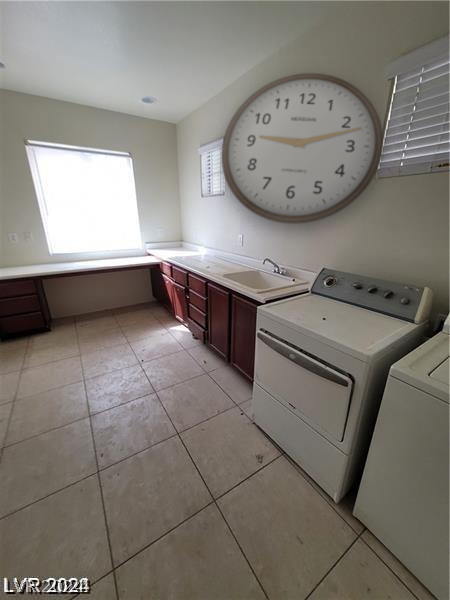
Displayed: 9 h 12 min
